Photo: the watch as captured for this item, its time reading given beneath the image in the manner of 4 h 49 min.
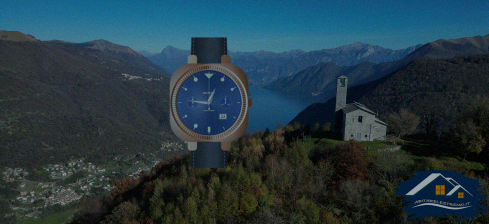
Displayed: 12 h 46 min
